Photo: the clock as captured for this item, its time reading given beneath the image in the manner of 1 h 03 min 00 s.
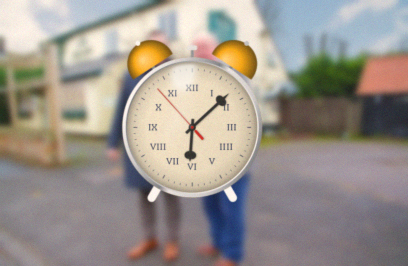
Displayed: 6 h 07 min 53 s
